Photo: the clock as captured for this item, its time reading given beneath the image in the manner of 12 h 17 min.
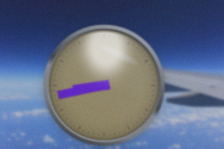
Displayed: 8 h 43 min
